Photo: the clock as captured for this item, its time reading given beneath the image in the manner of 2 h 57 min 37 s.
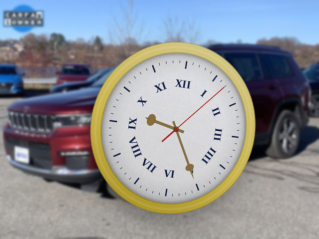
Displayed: 9 h 25 min 07 s
